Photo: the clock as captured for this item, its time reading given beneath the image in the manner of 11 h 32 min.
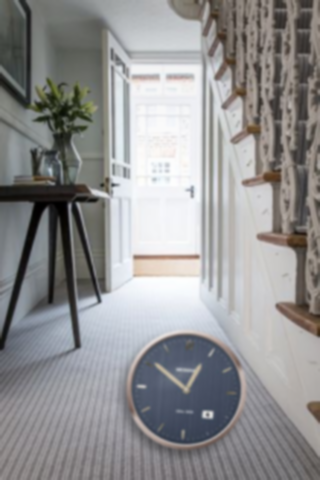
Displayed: 12 h 51 min
